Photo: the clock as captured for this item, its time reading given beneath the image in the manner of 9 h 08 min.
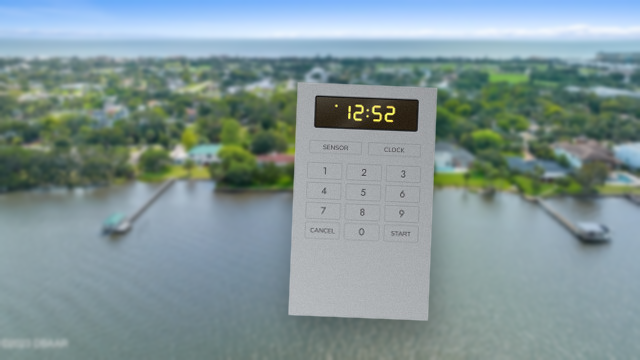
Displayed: 12 h 52 min
